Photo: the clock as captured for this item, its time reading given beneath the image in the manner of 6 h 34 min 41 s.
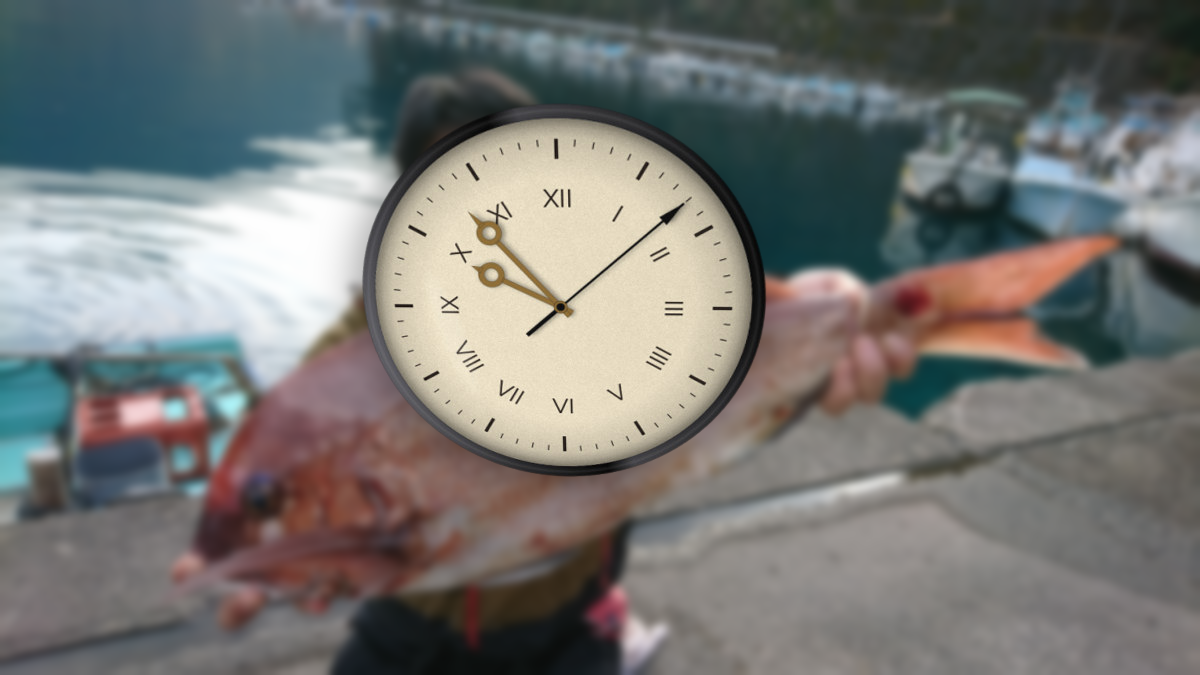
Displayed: 9 h 53 min 08 s
